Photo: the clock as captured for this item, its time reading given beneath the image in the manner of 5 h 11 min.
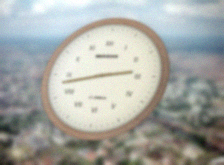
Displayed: 2 h 43 min
